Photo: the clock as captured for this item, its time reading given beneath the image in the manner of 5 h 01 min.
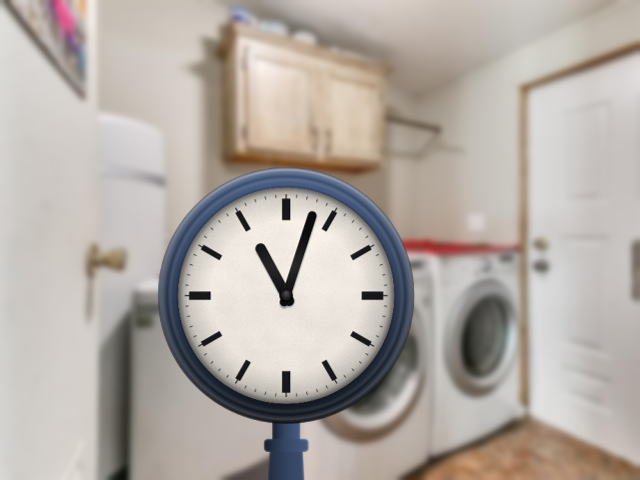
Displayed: 11 h 03 min
